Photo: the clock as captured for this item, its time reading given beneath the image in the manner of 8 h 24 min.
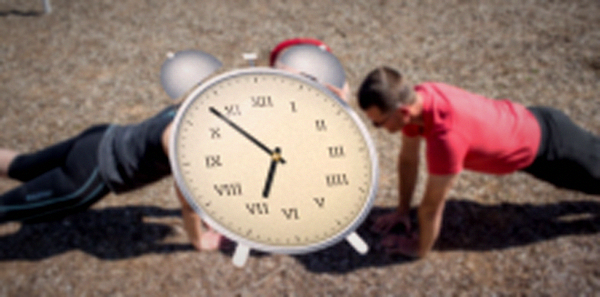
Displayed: 6 h 53 min
